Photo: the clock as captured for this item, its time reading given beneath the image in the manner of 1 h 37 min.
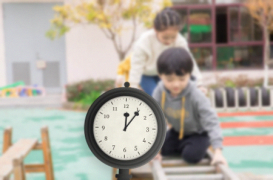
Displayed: 12 h 06 min
